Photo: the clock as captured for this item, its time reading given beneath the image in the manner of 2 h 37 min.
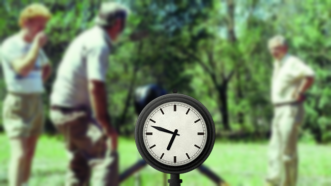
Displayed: 6 h 48 min
